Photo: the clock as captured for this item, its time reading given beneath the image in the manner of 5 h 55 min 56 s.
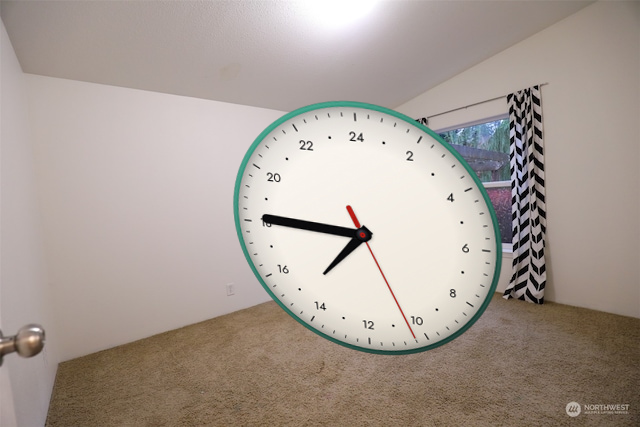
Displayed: 14 h 45 min 26 s
